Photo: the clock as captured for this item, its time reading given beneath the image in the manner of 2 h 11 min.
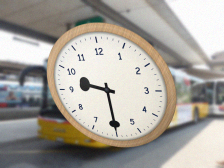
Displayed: 9 h 30 min
